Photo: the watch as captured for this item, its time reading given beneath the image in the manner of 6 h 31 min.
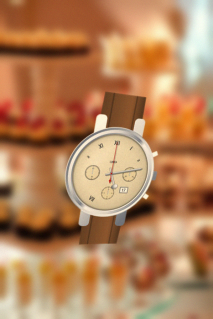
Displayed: 5 h 13 min
